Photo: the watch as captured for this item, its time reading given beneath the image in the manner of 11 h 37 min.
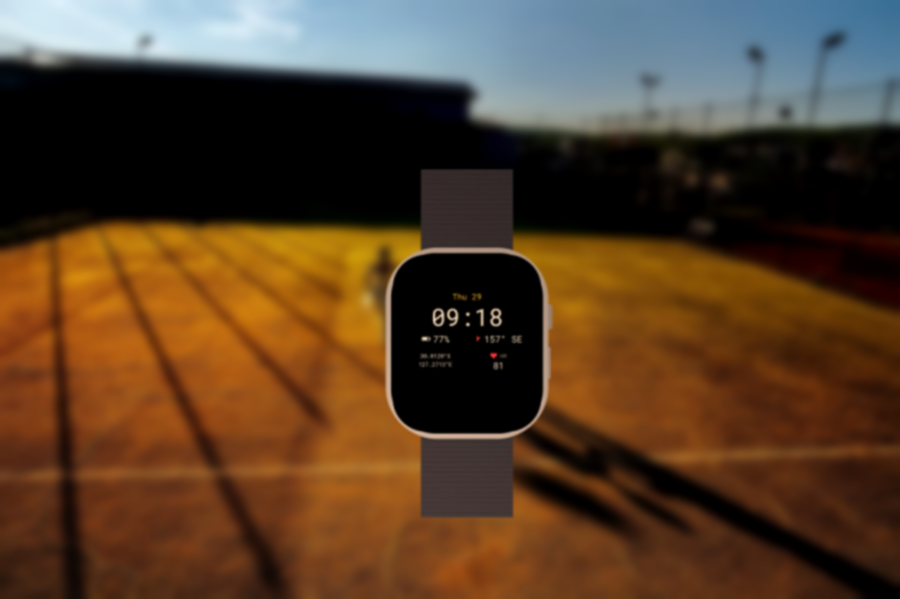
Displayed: 9 h 18 min
